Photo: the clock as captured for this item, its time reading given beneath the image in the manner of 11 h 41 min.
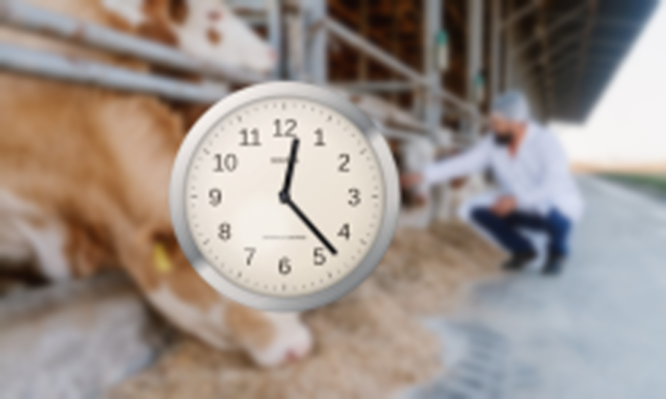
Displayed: 12 h 23 min
